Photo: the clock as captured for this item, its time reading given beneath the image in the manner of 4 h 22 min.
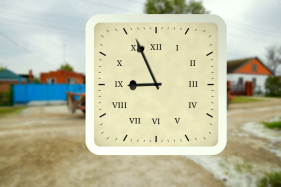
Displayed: 8 h 56 min
